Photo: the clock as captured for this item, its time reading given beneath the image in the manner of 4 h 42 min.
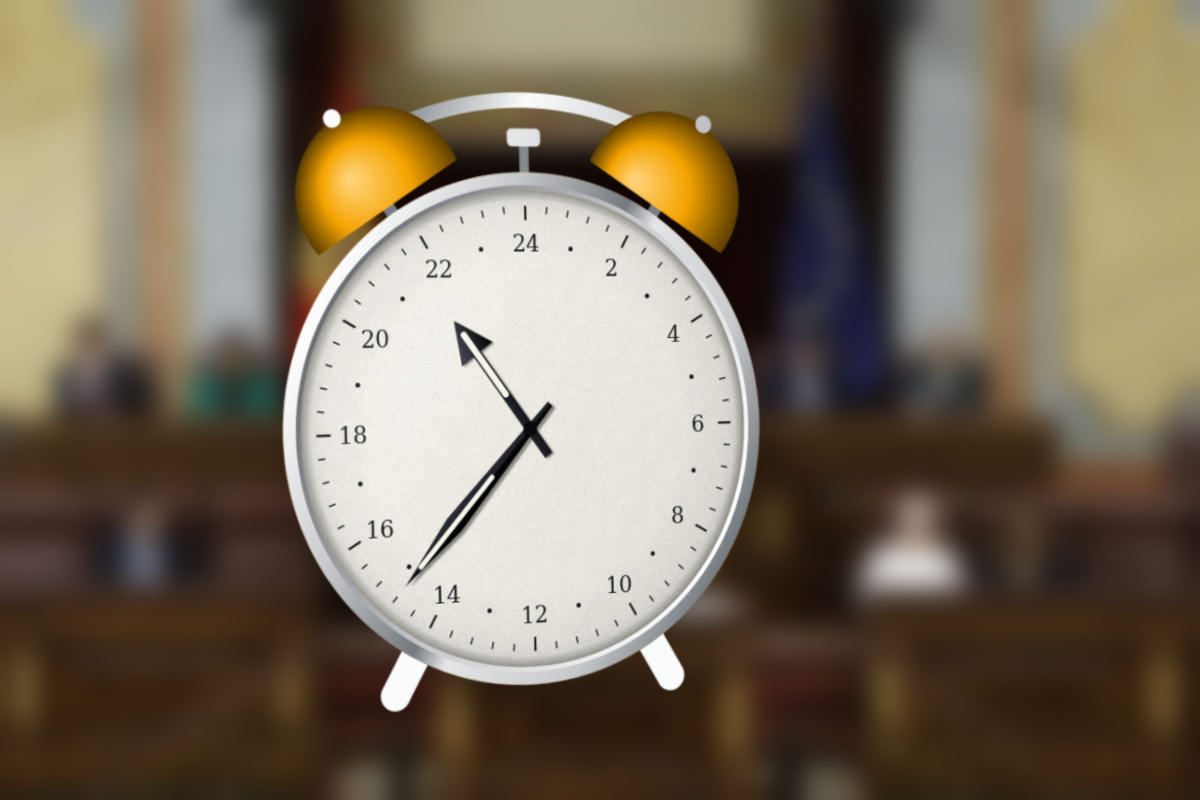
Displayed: 21 h 37 min
